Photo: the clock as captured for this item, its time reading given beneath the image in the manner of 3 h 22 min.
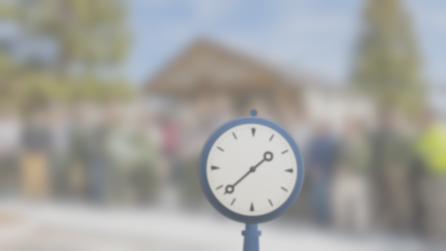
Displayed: 1 h 38 min
